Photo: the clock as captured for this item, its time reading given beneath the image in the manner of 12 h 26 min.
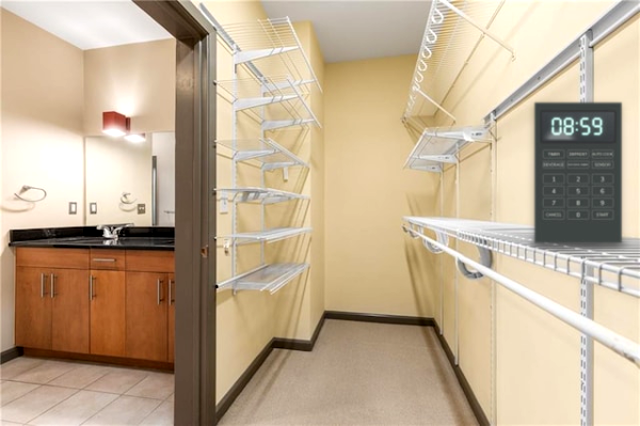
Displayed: 8 h 59 min
